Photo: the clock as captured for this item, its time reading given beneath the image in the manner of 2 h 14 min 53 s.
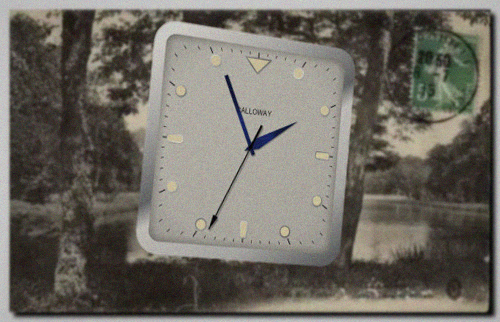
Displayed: 1 h 55 min 34 s
